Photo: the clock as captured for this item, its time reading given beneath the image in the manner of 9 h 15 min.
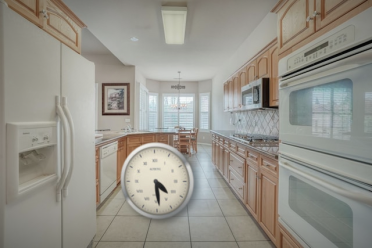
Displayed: 4 h 29 min
